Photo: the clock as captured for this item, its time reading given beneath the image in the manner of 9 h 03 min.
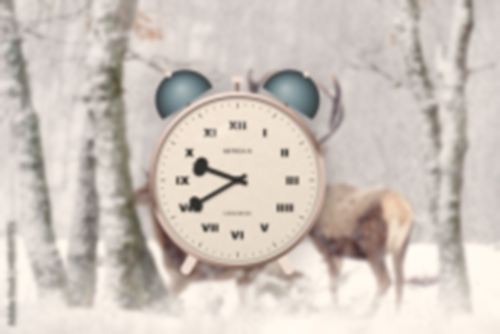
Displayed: 9 h 40 min
